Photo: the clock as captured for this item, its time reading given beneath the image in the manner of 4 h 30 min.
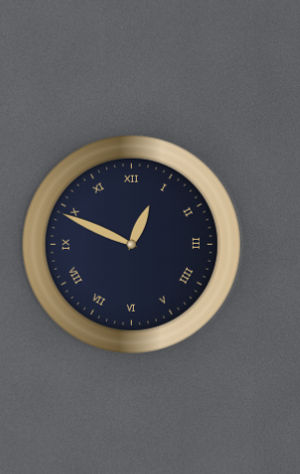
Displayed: 12 h 49 min
